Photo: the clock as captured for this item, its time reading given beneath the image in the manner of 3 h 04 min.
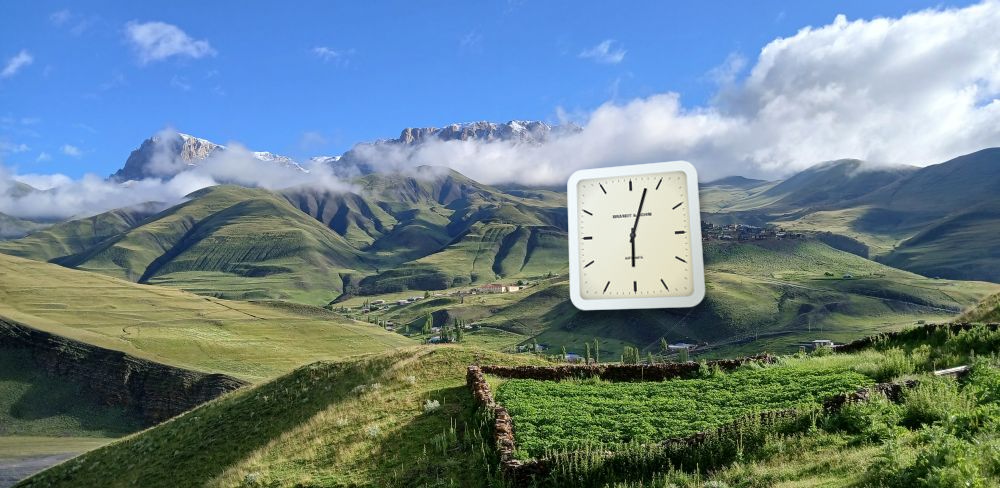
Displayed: 6 h 03 min
